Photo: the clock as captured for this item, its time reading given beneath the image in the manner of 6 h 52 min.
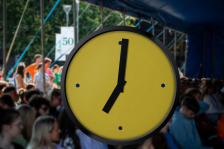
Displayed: 7 h 01 min
